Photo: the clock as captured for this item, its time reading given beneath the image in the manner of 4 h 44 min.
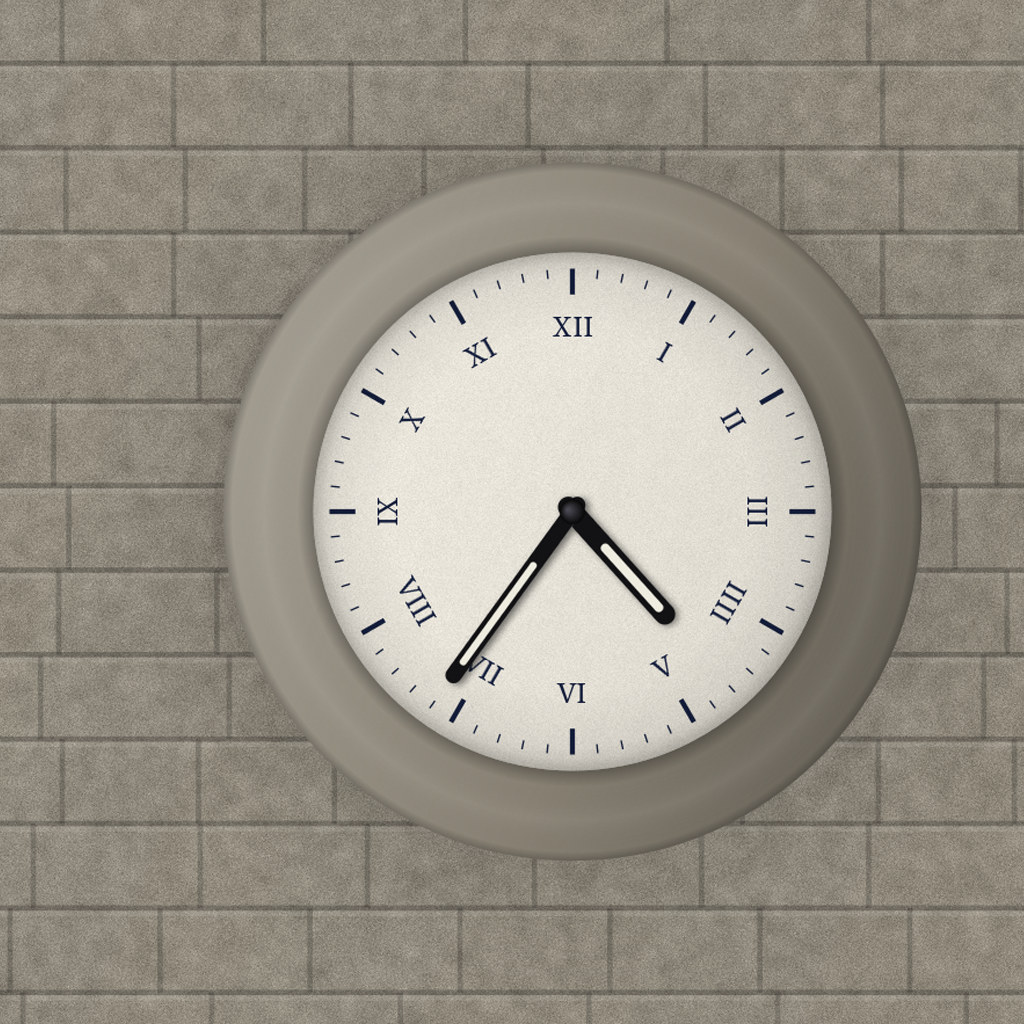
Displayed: 4 h 36 min
